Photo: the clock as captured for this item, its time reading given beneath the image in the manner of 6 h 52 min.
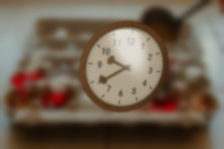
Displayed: 9 h 39 min
